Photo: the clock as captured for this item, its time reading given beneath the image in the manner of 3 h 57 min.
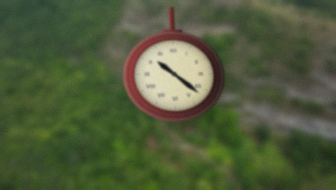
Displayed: 10 h 22 min
